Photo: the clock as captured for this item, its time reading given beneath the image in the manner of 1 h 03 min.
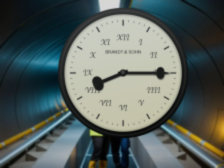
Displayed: 8 h 15 min
